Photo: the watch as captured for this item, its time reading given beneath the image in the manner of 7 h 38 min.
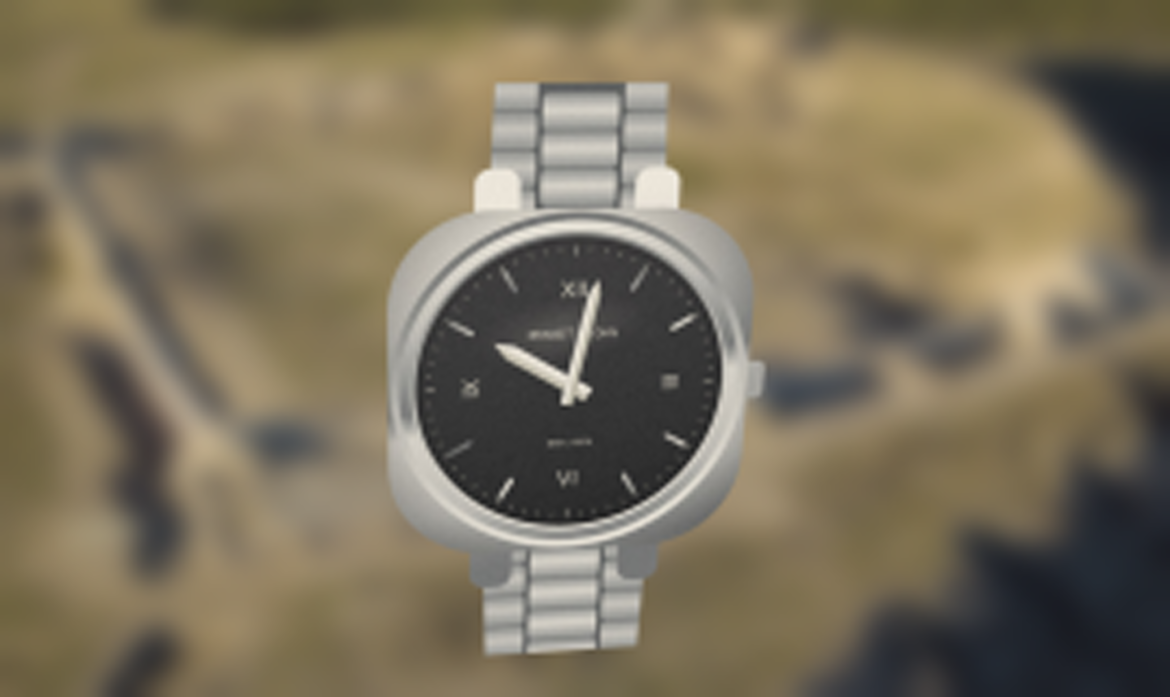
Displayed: 10 h 02 min
